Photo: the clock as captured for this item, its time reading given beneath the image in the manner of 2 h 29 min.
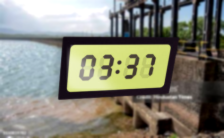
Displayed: 3 h 37 min
